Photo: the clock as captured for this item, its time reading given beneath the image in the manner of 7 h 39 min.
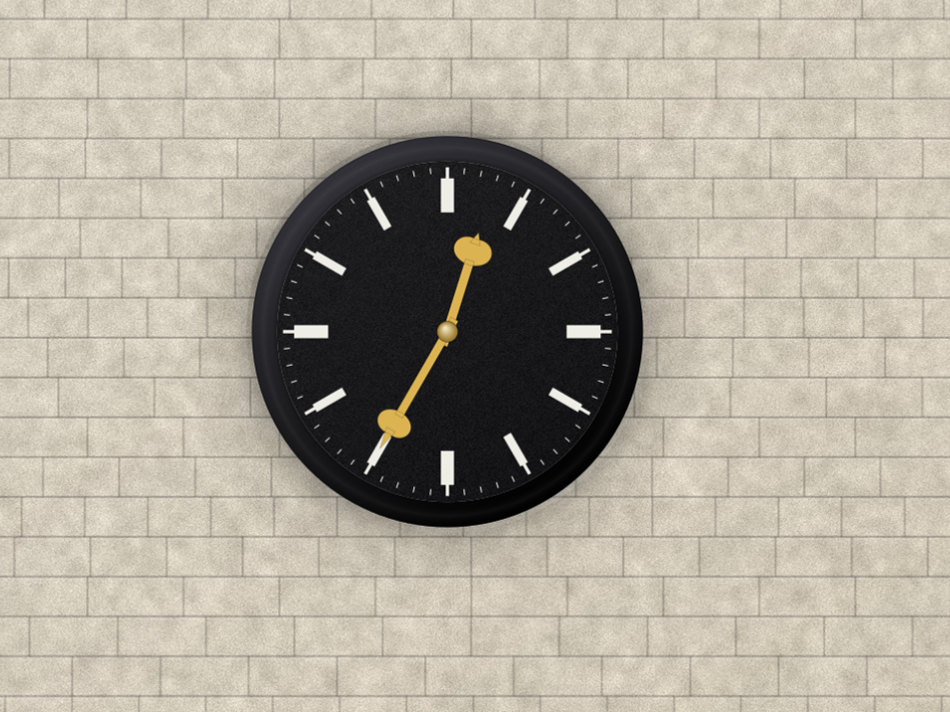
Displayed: 12 h 35 min
